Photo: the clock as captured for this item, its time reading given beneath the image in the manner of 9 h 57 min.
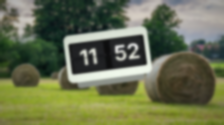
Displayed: 11 h 52 min
